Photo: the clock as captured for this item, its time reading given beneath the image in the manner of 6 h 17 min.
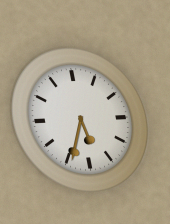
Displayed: 5 h 34 min
